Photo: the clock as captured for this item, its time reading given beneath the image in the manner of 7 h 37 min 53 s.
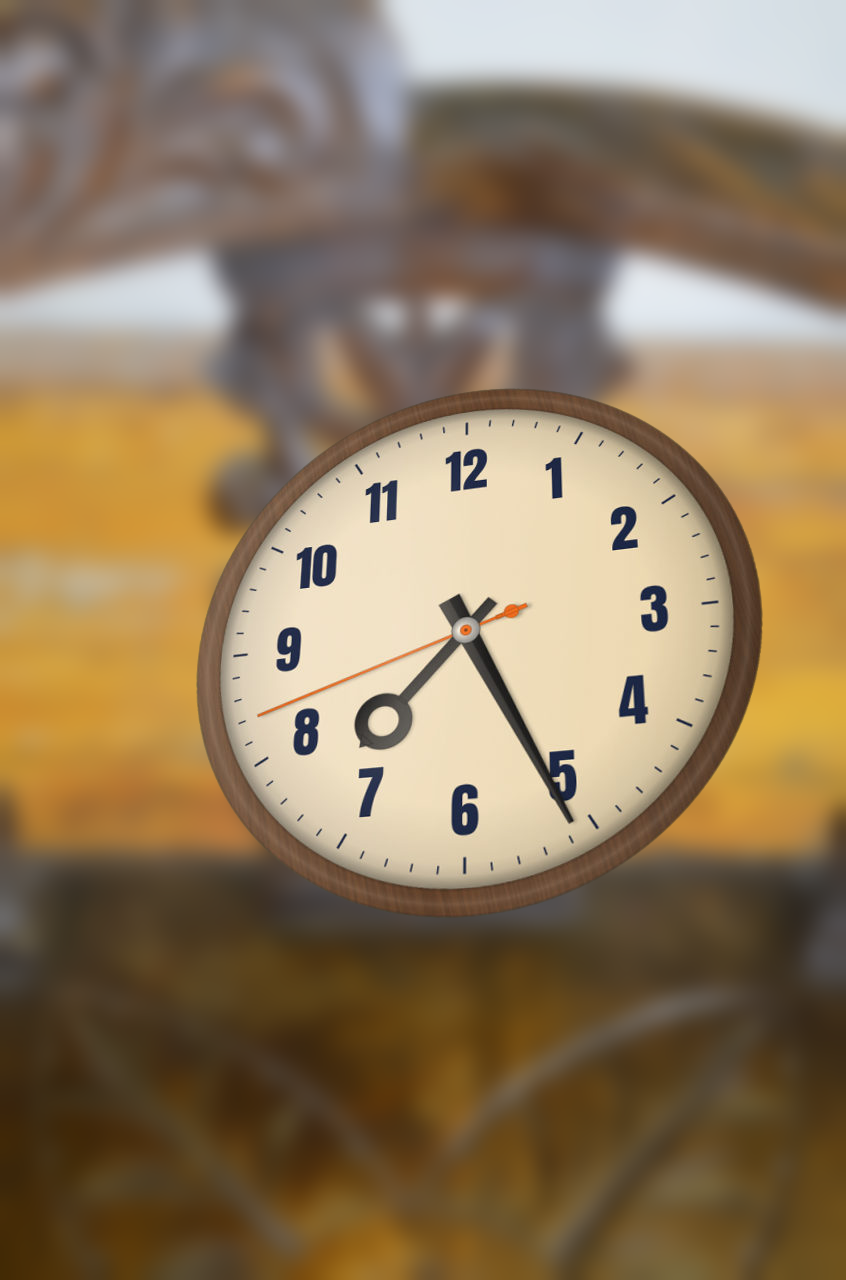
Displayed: 7 h 25 min 42 s
